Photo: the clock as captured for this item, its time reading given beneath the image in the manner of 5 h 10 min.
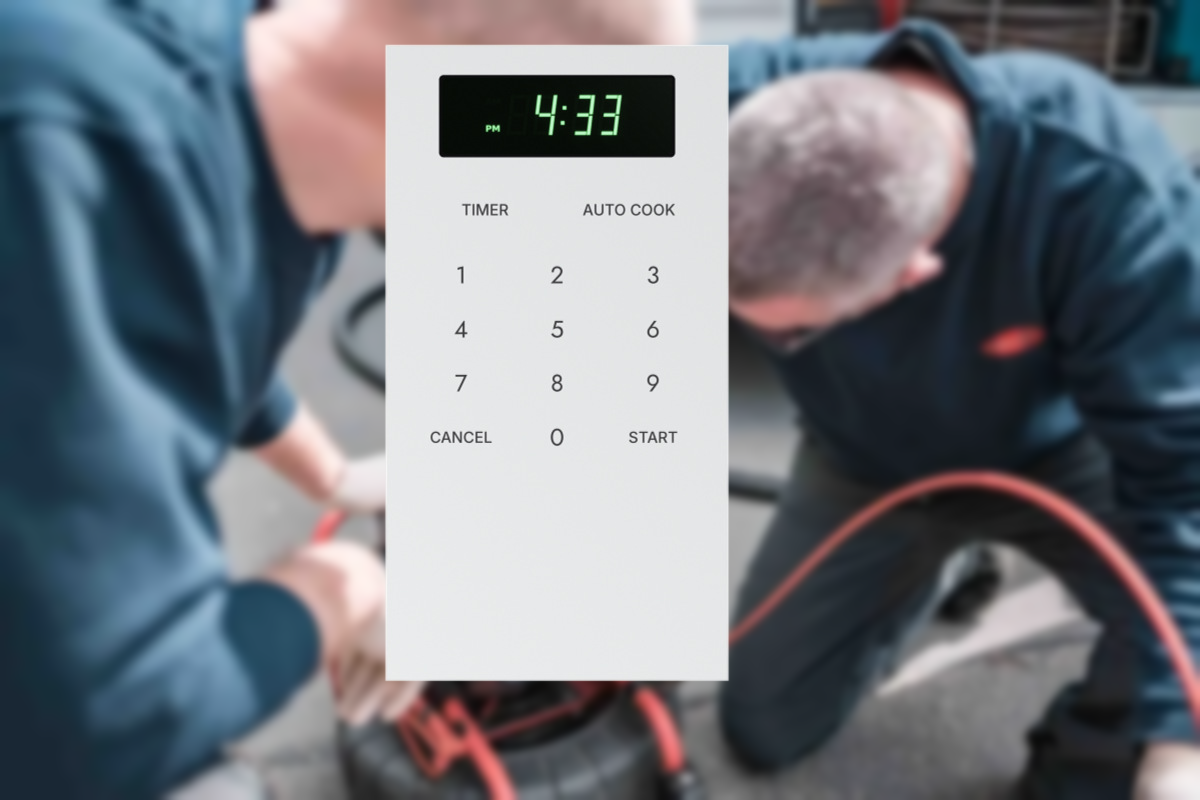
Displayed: 4 h 33 min
